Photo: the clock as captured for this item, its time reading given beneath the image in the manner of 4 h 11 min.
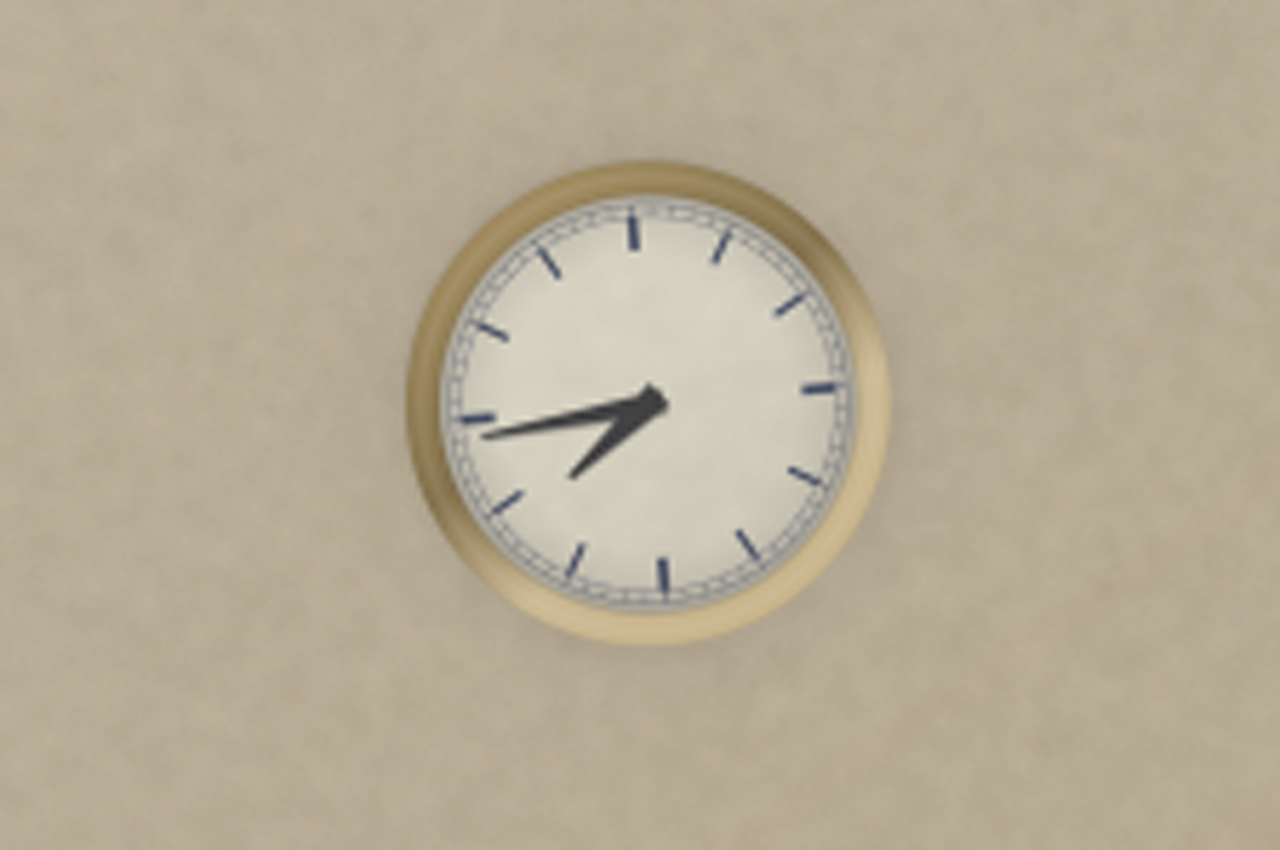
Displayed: 7 h 44 min
